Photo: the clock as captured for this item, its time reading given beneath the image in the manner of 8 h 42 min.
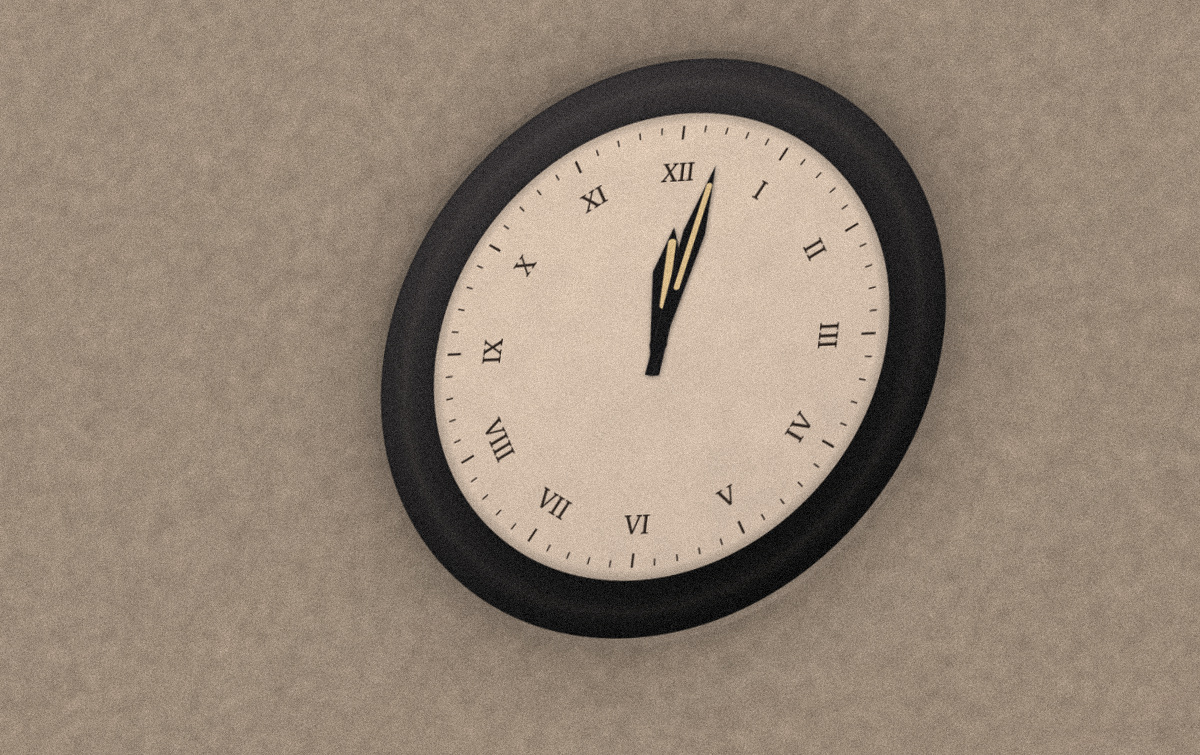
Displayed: 12 h 02 min
